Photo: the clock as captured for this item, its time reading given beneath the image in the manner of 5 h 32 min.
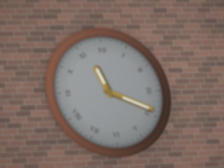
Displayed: 11 h 19 min
